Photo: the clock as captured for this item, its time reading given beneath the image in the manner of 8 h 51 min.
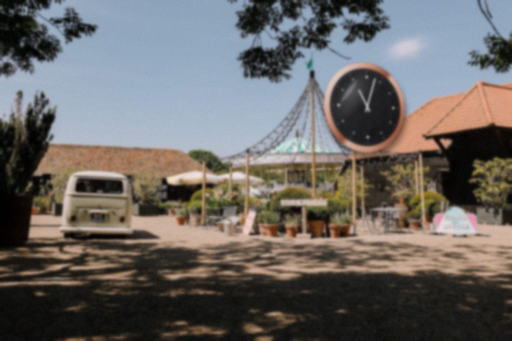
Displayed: 11 h 03 min
